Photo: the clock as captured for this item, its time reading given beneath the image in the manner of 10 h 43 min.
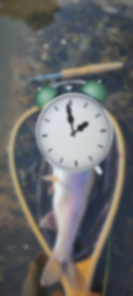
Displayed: 1 h 59 min
